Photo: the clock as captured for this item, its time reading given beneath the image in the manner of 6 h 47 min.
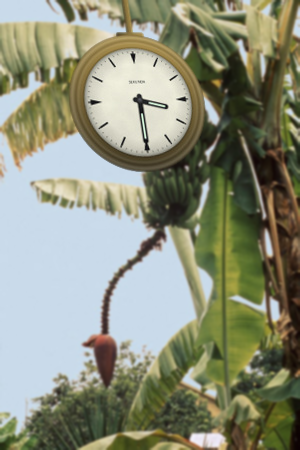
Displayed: 3 h 30 min
